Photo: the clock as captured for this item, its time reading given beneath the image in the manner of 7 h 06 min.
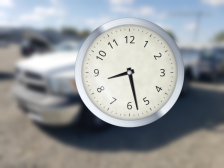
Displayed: 8 h 28 min
